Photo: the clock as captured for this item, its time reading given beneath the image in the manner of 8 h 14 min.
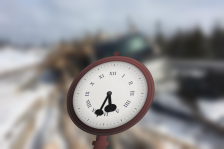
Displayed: 5 h 33 min
